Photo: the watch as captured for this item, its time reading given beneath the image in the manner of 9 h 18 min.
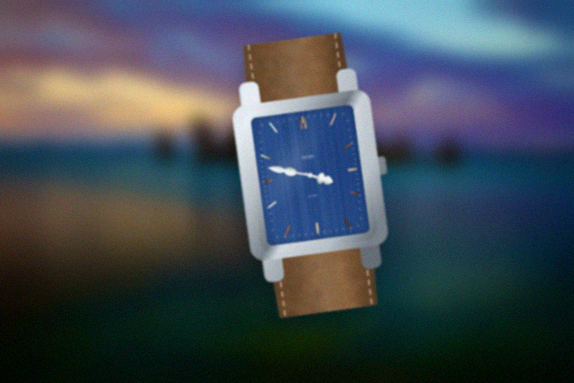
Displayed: 3 h 48 min
